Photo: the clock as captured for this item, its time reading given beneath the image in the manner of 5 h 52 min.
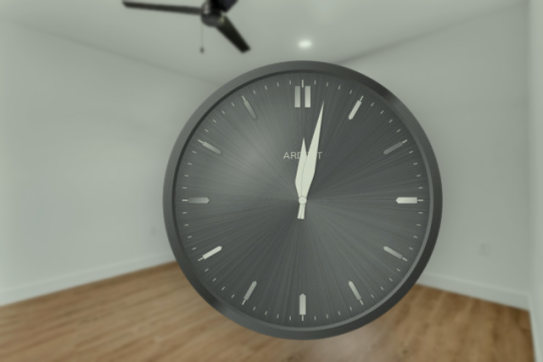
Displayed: 12 h 02 min
